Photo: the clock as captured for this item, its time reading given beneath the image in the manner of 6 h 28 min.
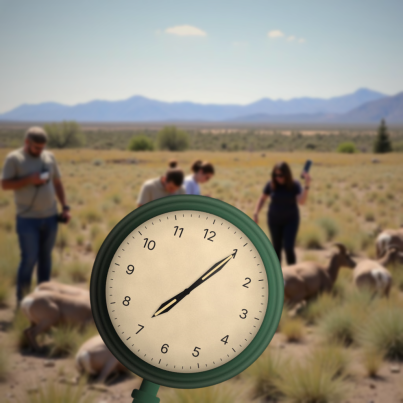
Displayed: 7 h 05 min
